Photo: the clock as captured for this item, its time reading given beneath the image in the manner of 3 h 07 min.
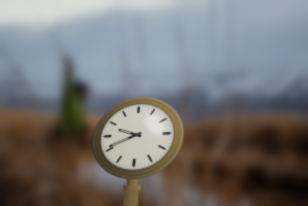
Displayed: 9 h 41 min
